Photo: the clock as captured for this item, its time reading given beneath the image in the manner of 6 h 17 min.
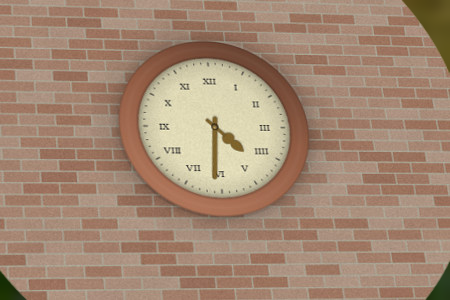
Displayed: 4 h 31 min
